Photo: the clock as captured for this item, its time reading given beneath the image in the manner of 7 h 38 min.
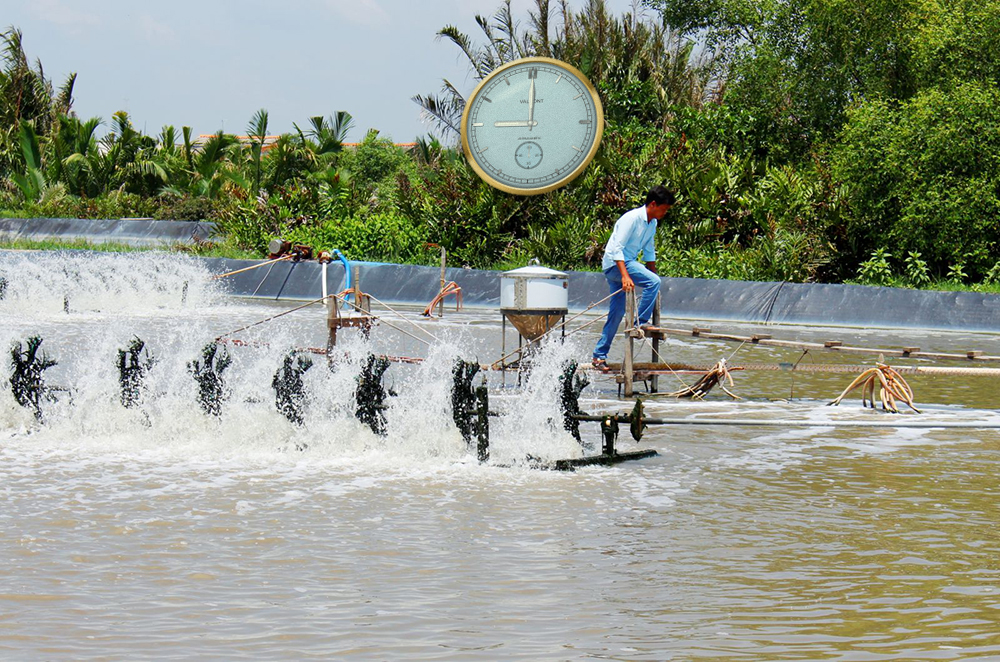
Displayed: 9 h 00 min
